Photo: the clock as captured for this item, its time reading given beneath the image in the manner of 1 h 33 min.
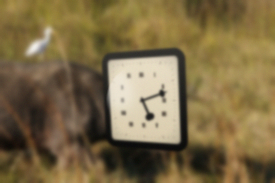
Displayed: 5 h 12 min
